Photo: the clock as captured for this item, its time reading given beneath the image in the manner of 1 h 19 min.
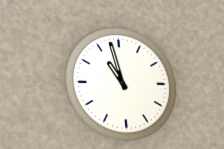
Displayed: 10 h 58 min
